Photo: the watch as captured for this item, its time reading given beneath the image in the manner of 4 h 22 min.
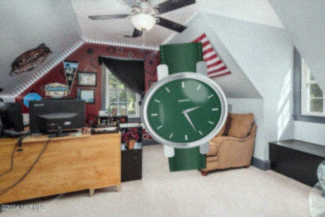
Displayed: 2 h 26 min
